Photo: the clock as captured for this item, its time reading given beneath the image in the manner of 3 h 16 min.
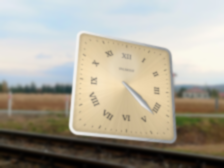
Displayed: 4 h 22 min
